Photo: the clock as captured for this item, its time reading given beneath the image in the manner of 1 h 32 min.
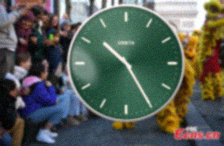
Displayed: 10 h 25 min
